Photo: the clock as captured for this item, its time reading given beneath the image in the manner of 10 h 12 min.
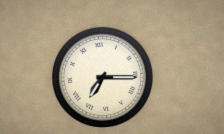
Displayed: 7 h 16 min
